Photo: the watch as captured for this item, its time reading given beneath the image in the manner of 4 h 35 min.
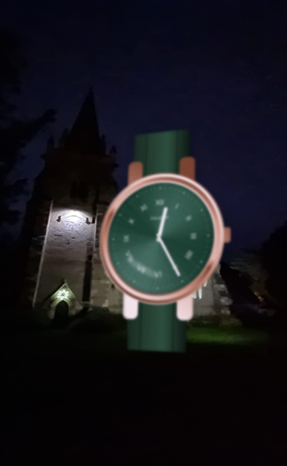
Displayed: 12 h 25 min
